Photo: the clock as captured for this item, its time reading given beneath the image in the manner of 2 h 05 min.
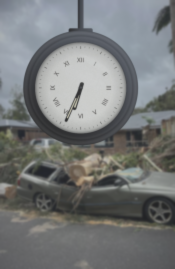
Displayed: 6 h 34 min
